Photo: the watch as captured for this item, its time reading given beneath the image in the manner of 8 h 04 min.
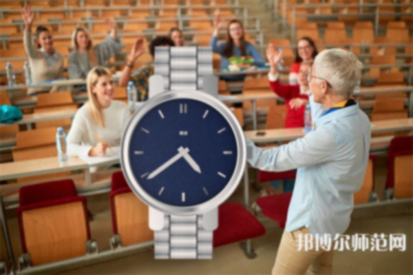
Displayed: 4 h 39 min
